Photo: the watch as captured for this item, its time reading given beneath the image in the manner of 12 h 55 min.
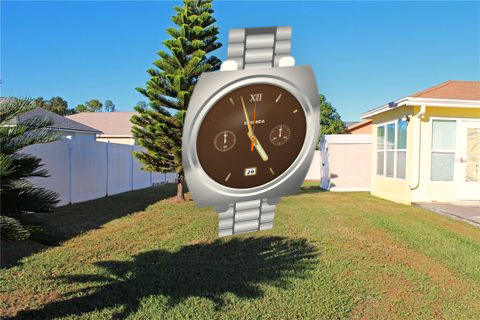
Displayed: 4 h 57 min
